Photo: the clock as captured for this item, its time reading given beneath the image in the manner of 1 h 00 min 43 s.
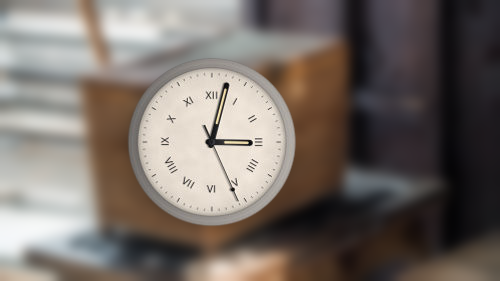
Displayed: 3 h 02 min 26 s
